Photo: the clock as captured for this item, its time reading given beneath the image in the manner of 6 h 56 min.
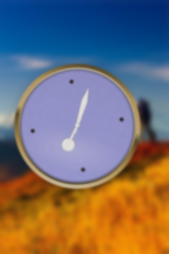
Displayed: 7 h 04 min
